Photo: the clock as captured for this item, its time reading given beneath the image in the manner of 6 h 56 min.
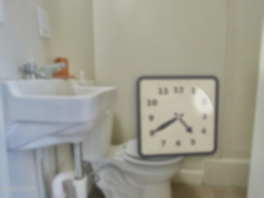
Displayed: 4 h 40 min
